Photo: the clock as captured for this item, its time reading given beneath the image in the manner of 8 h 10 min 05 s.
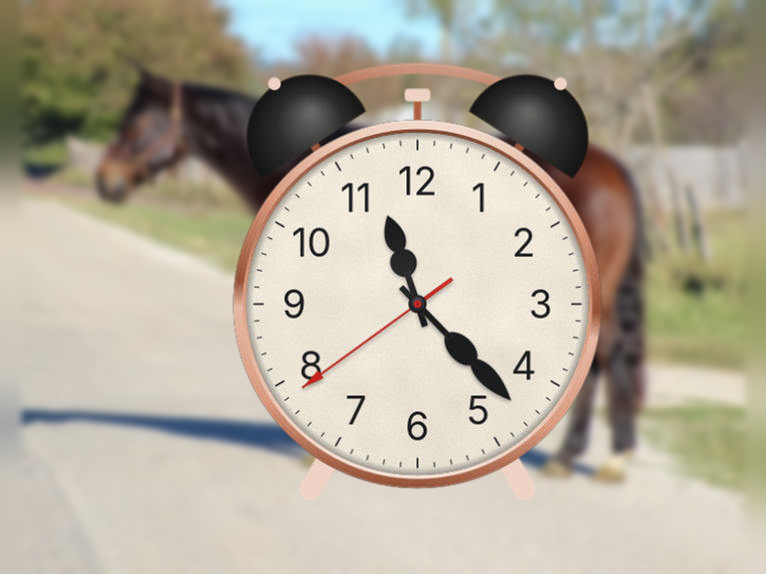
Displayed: 11 h 22 min 39 s
